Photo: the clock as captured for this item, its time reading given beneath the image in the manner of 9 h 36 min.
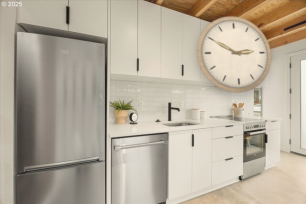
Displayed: 2 h 50 min
